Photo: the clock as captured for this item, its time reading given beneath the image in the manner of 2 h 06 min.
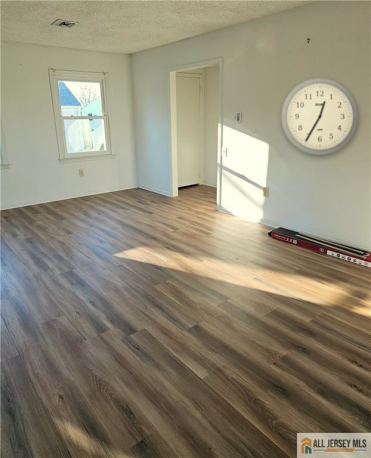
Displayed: 12 h 35 min
